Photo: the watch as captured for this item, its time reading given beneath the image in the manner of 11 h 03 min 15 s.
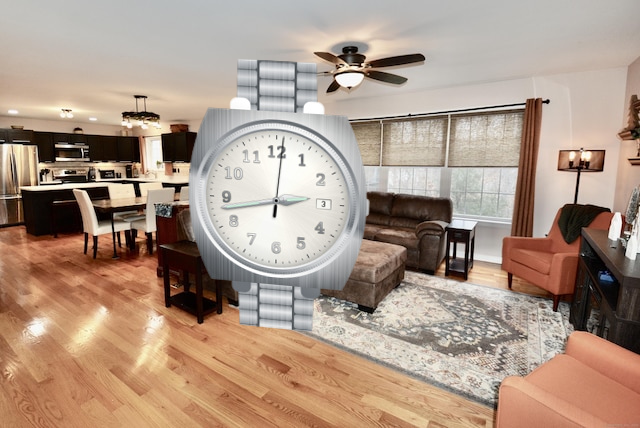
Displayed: 2 h 43 min 01 s
